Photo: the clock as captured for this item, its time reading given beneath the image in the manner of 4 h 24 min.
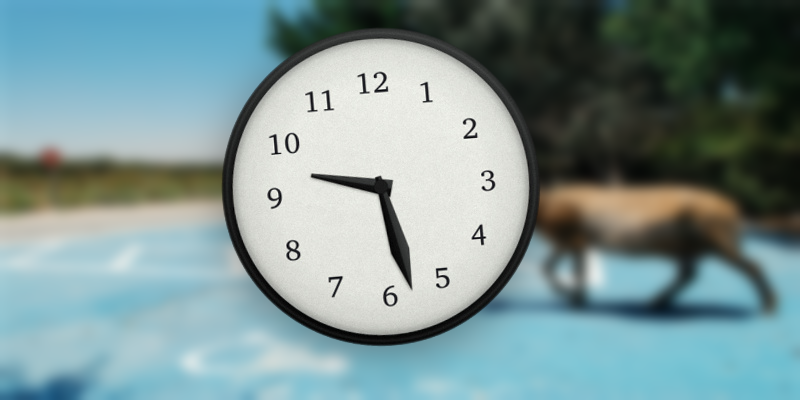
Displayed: 9 h 28 min
